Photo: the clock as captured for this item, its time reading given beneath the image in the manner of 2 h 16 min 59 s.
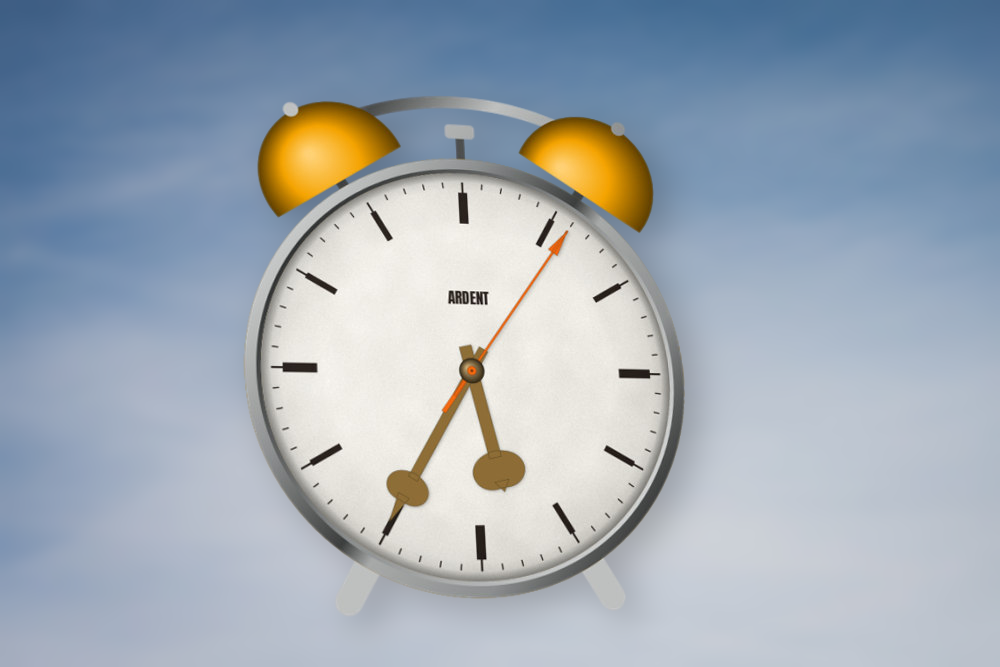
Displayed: 5 h 35 min 06 s
